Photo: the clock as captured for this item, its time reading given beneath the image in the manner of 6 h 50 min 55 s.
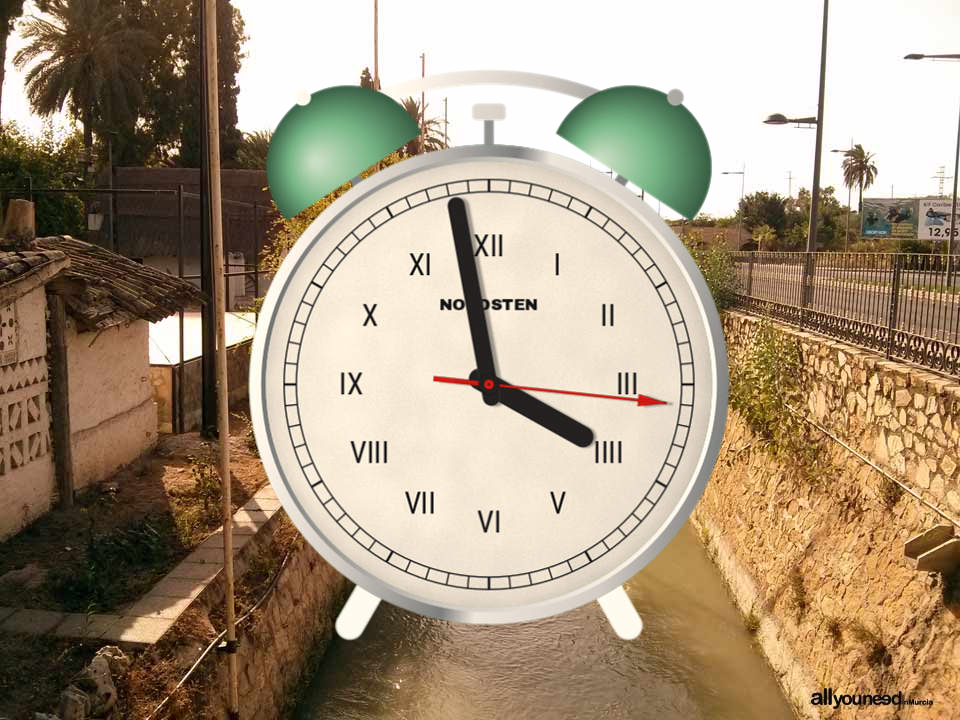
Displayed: 3 h 58 min 16 s
